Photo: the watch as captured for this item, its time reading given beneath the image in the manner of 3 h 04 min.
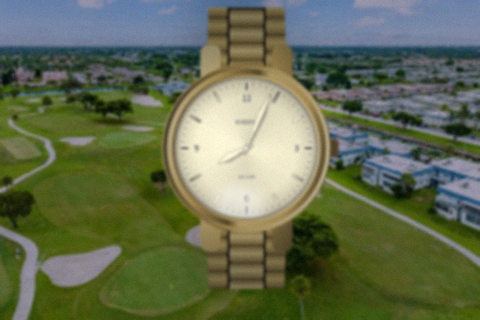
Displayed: 8 h 04 min
